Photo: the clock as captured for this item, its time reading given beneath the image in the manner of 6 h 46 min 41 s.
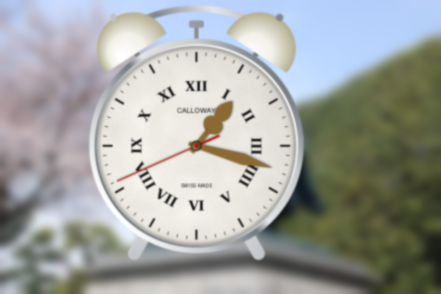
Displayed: 1 h 17 min 41 s
